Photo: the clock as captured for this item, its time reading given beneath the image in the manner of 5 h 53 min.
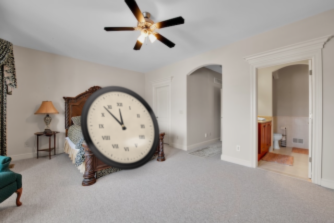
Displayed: 11 h 53 min
